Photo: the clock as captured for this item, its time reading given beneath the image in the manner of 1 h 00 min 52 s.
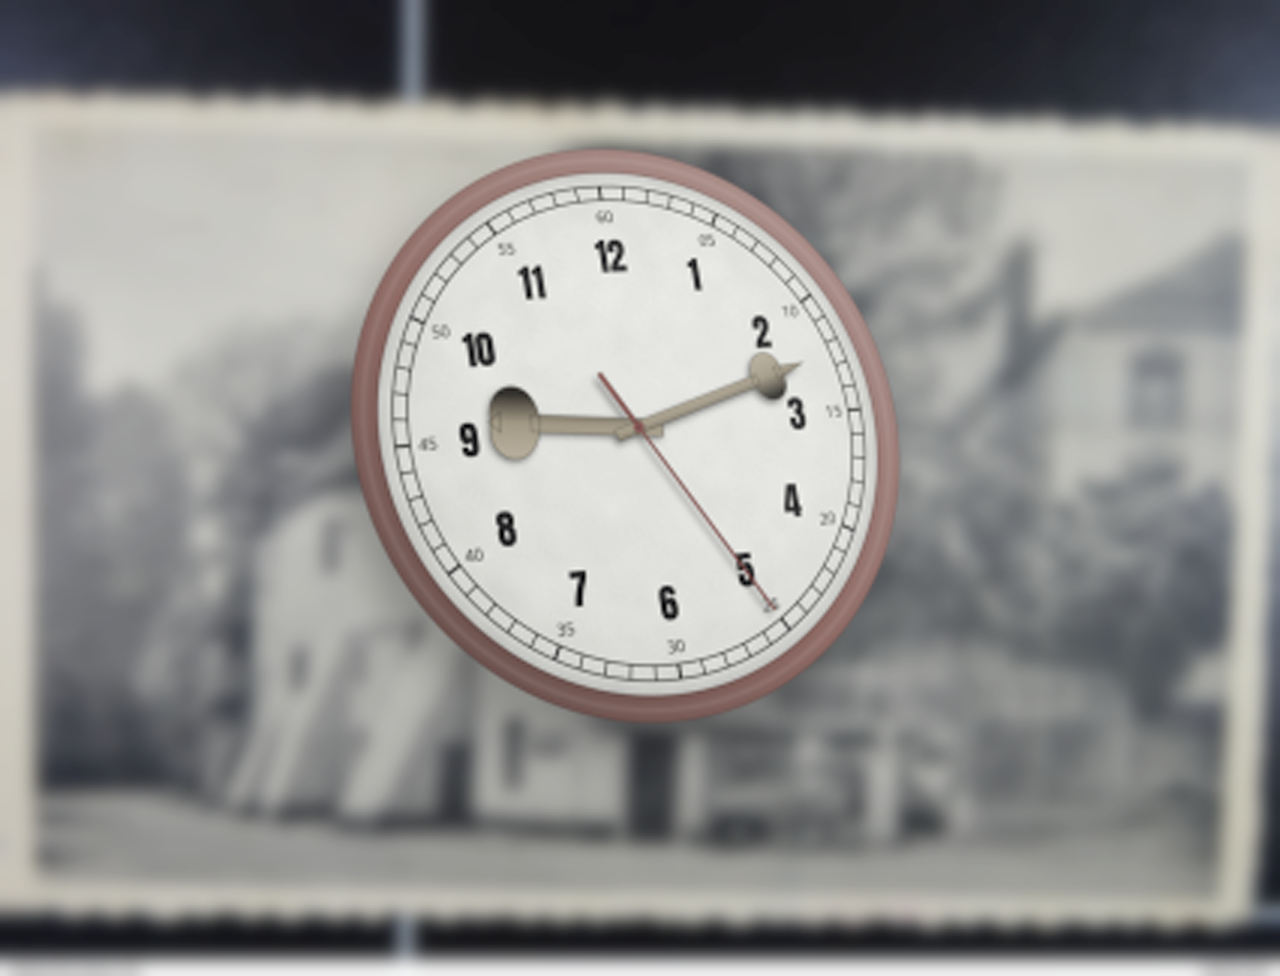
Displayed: 9 h 12 min 25 s
